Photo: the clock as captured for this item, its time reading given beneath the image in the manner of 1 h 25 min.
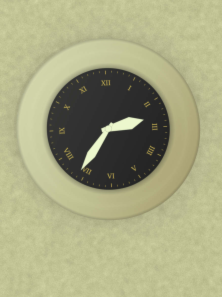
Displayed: 2 h 36 min
